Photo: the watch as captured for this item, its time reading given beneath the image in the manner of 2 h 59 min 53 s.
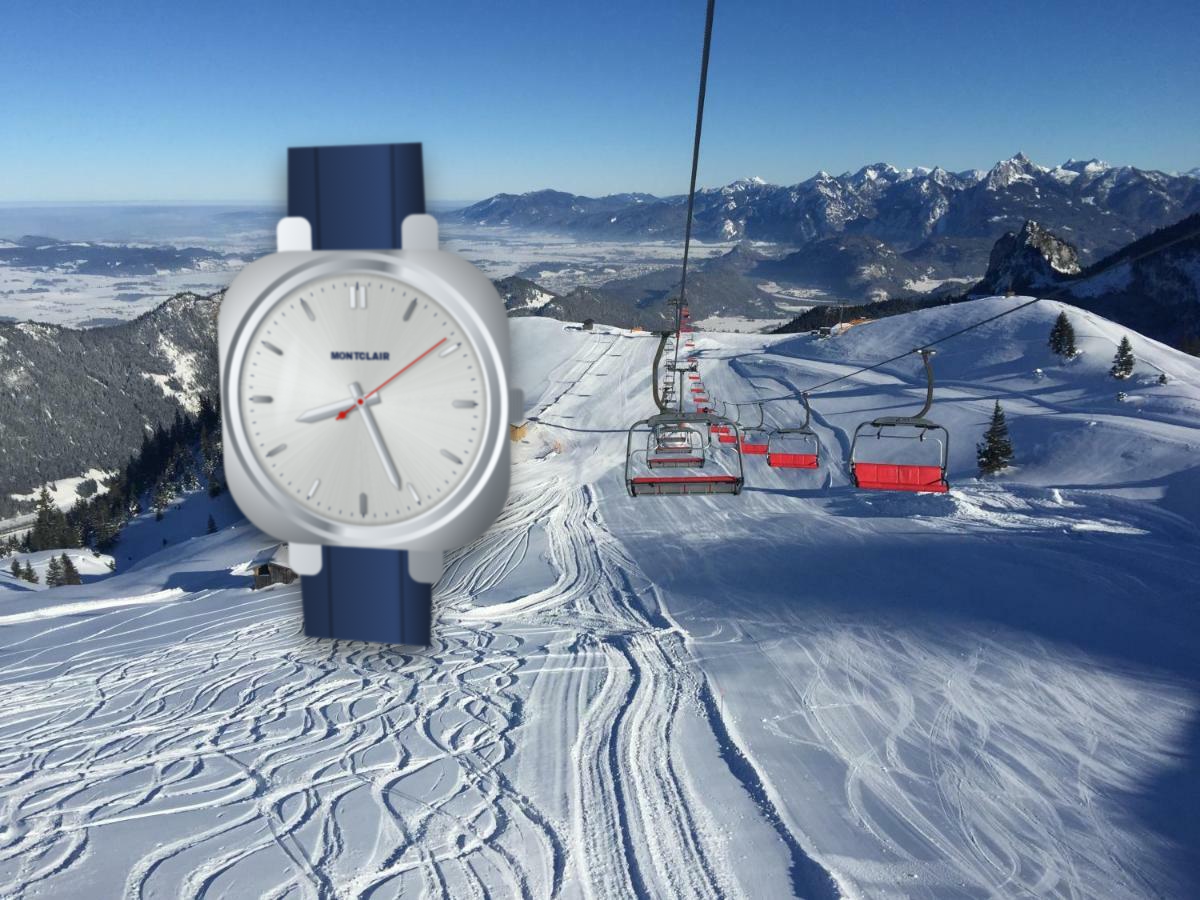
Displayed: 8 h 26 min 09 s
